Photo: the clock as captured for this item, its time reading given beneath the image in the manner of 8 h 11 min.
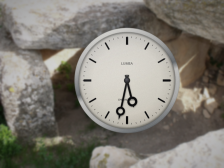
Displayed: 5 h 32 min
